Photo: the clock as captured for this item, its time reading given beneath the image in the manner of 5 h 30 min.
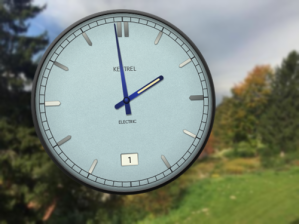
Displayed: 1 h 59 min
